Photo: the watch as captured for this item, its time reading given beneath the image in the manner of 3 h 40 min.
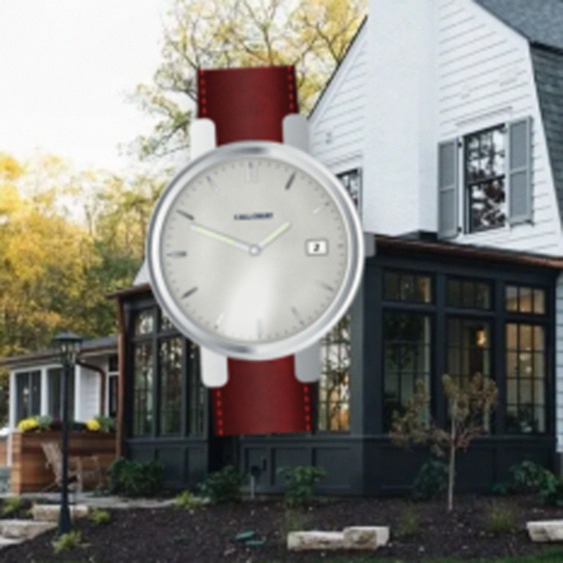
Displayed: 1 h 49 min
